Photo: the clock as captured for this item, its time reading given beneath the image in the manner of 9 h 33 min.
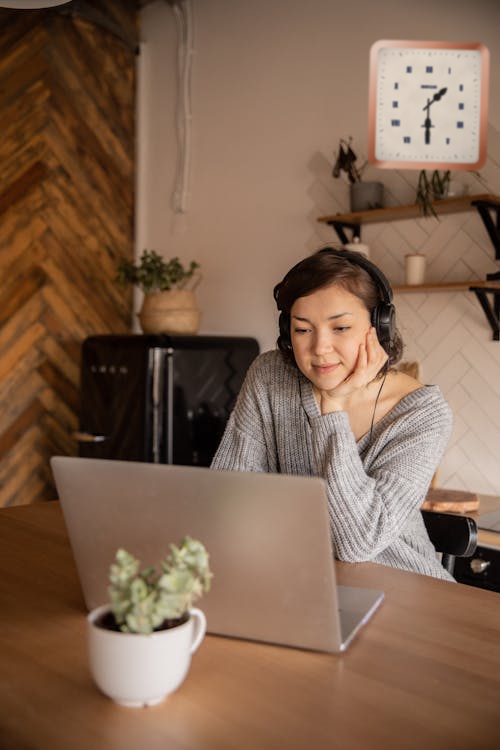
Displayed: 1 h 30 min
